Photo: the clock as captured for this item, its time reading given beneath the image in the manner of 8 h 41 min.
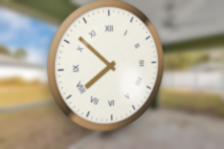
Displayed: 7 h 52 min
